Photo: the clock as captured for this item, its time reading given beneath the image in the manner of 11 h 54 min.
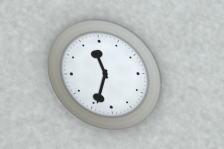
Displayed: 11 h 34 min
